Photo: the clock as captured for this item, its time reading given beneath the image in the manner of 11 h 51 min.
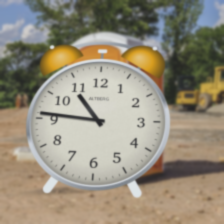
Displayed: 10 h 46 min
